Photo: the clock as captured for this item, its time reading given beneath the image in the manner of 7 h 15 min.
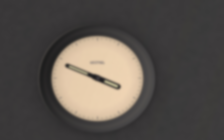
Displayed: 3 h 49 min
